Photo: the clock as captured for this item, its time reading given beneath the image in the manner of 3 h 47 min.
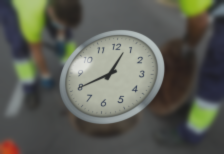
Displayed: 12 h 40 min
